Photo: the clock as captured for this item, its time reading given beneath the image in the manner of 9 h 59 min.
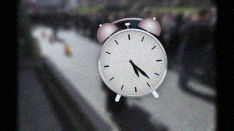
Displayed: 5 h 23 min
